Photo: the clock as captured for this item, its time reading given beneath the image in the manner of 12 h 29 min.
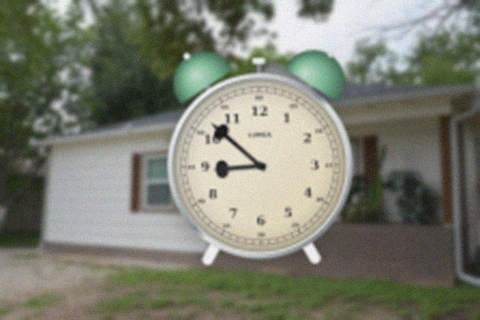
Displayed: 8 h 52 min
